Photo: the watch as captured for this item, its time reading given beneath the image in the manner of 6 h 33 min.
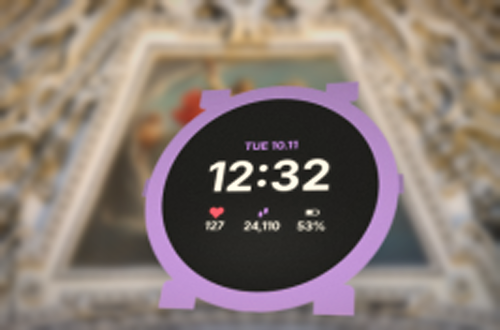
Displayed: 12 h 32 min
